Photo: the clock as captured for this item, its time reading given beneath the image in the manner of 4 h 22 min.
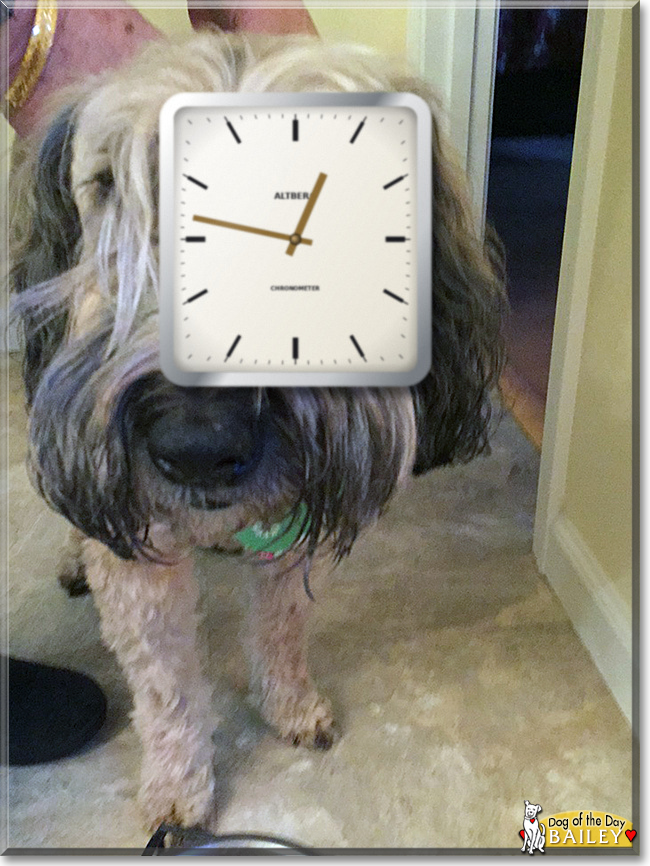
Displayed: 12 h 47 min
